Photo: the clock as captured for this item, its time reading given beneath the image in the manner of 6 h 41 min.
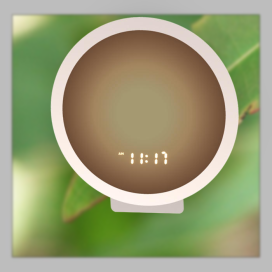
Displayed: 11 h 17 min
